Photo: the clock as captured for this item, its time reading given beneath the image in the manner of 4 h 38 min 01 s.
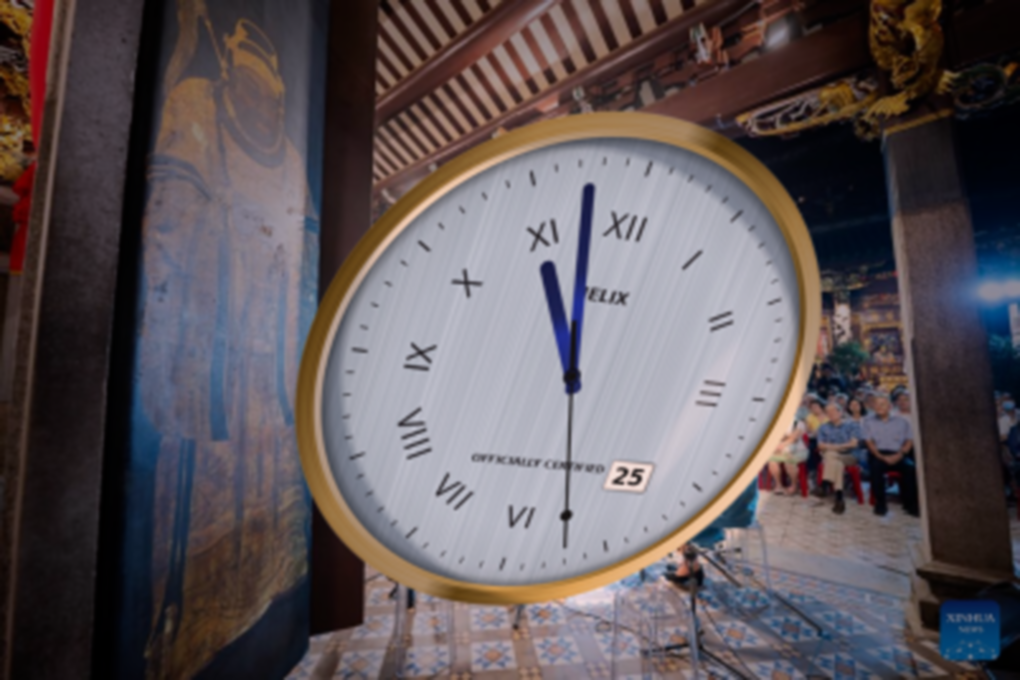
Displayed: 10 h 57 min 27 s
